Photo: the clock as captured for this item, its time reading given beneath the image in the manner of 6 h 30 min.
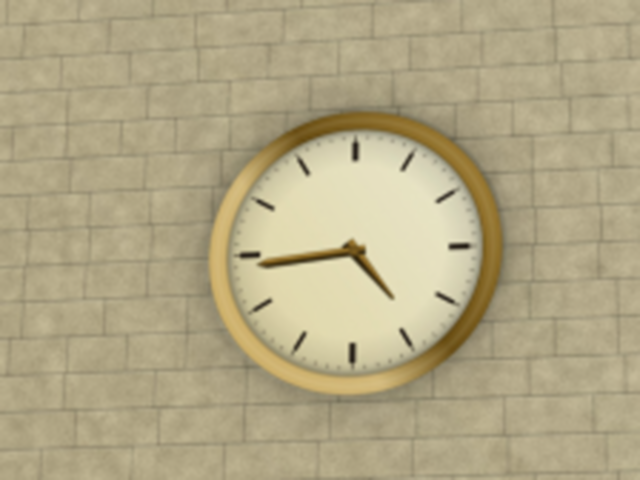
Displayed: 4 h 44 min
